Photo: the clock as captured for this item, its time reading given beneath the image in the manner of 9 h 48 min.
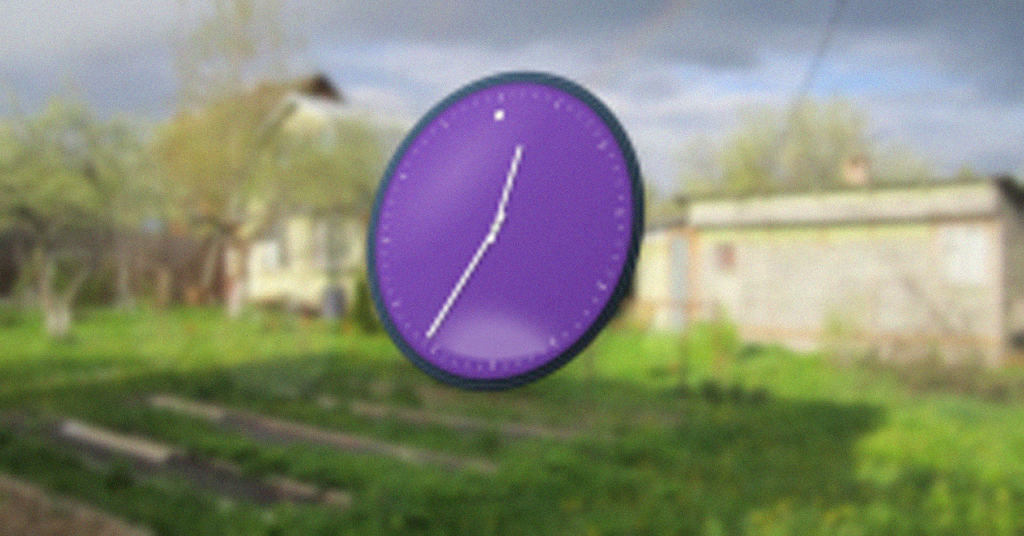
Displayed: 12 h 36 min
